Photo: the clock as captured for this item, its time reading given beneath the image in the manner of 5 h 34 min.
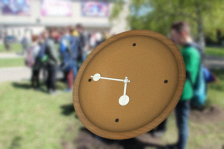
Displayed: 5 h 46 min
